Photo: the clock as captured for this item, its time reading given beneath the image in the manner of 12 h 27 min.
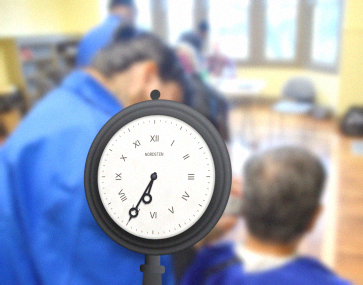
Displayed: 6 h 35 min
